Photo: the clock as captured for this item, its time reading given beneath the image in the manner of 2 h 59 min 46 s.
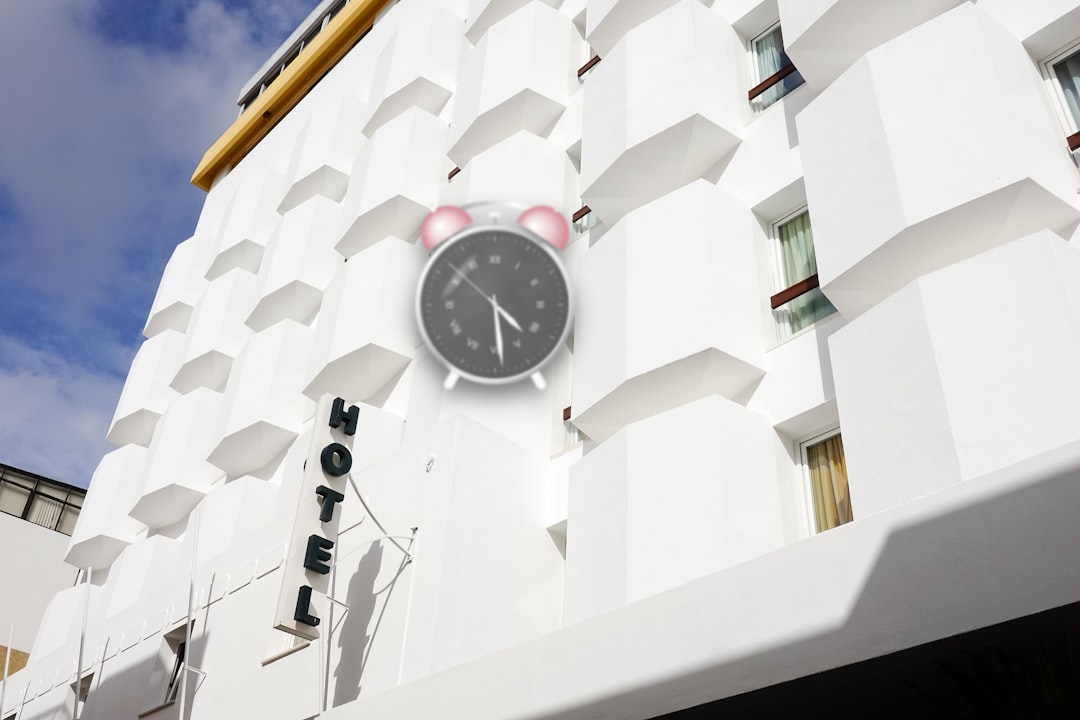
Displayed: 4 h 28 min 52 s
